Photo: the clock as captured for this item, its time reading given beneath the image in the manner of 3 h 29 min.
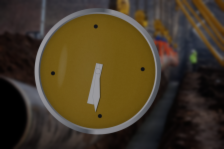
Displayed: 6 h 31 min
